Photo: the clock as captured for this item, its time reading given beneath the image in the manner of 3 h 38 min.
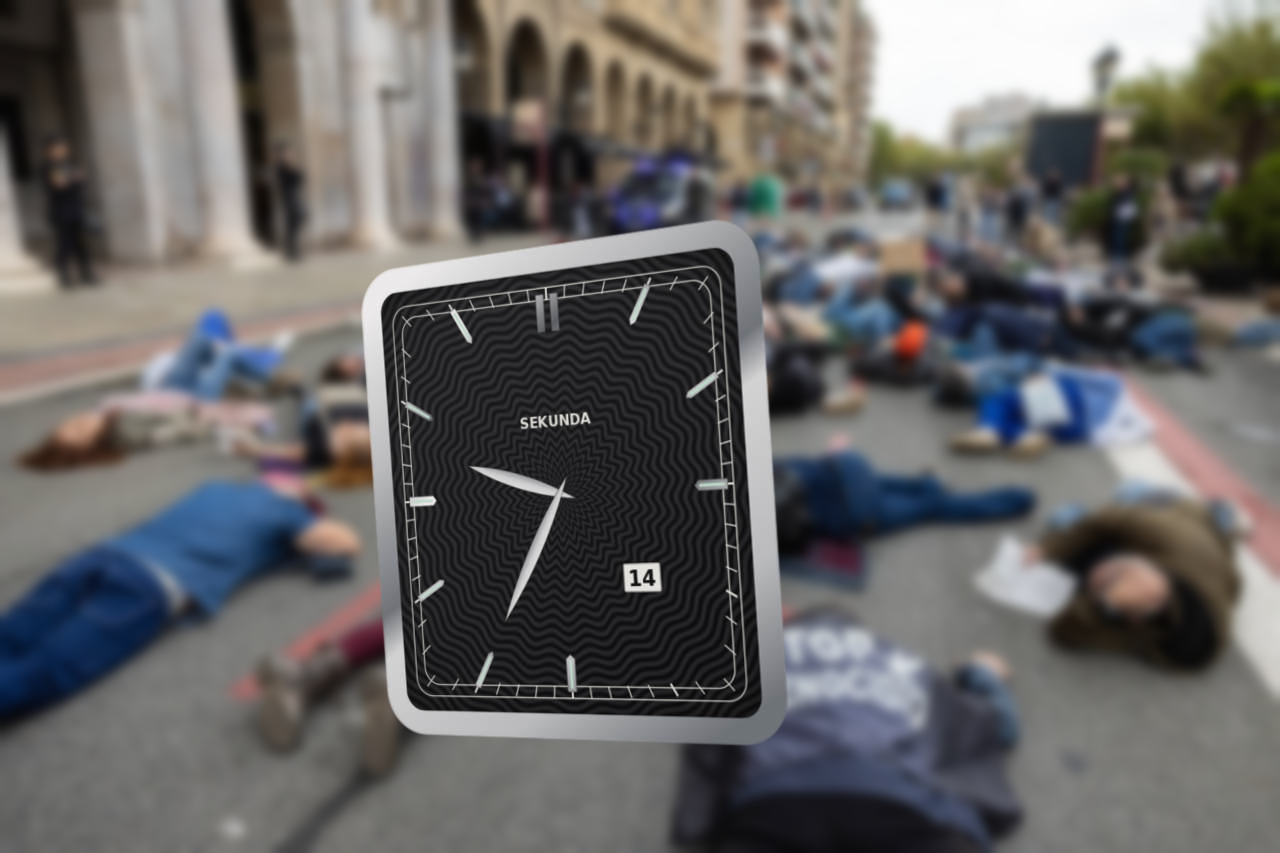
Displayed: 9 h 35 min
